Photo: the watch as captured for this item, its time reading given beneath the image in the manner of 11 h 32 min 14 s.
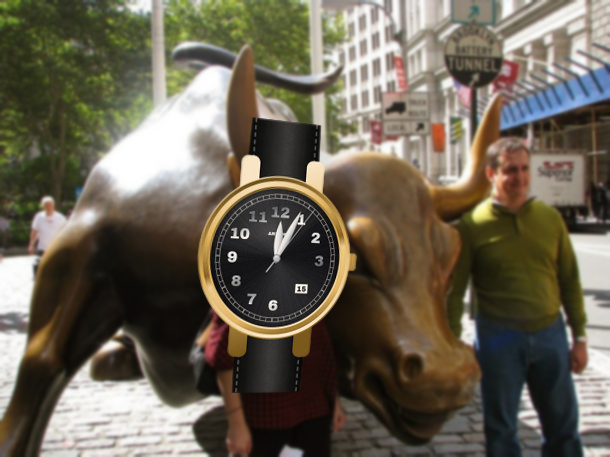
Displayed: 12 h 04 min 06 s
